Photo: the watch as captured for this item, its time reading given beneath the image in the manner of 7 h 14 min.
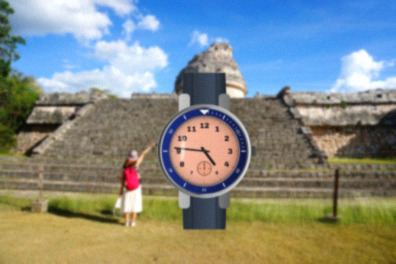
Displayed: 4 h 46 min
